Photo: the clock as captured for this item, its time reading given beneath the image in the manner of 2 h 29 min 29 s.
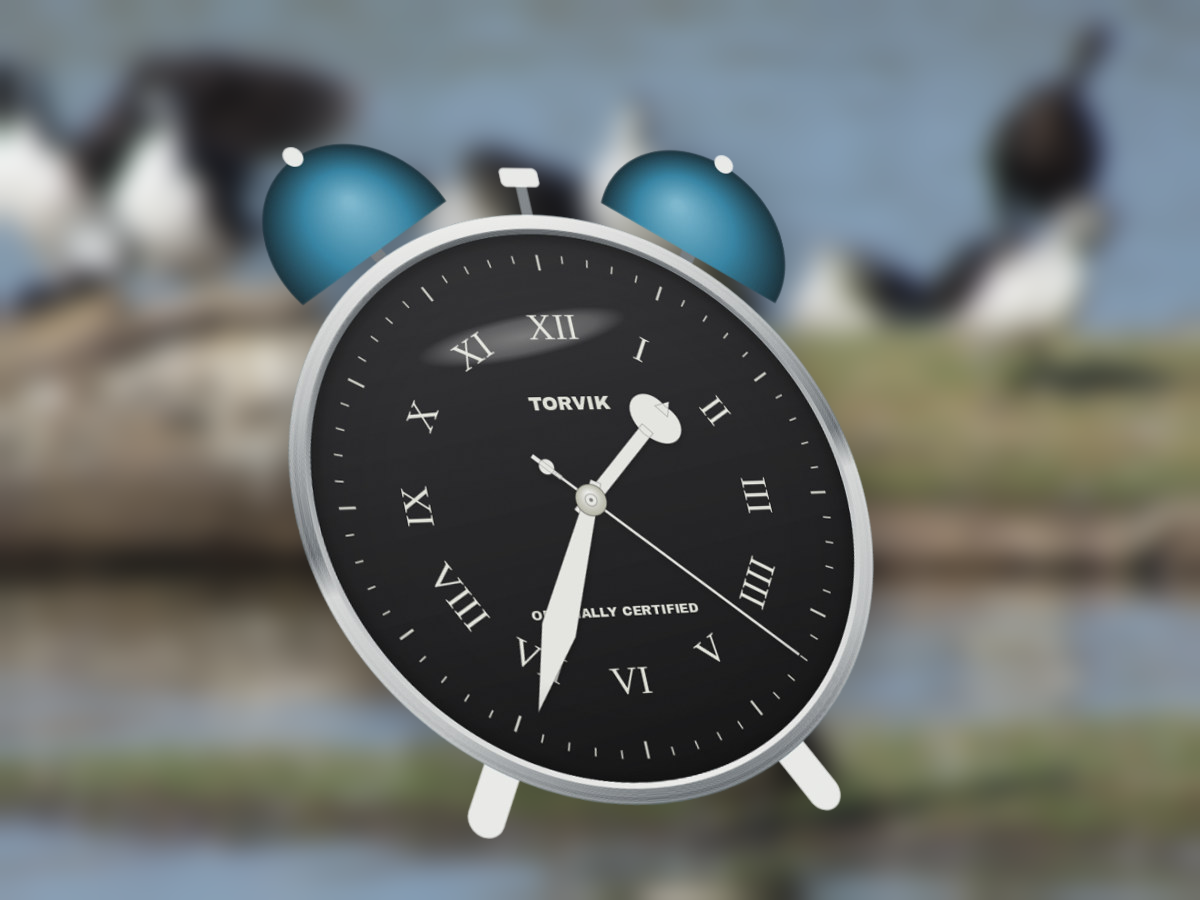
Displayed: 1 h 34 min 22 s
